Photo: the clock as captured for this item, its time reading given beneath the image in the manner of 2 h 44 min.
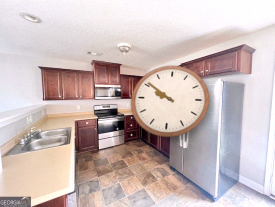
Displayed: 9 h 51 min
